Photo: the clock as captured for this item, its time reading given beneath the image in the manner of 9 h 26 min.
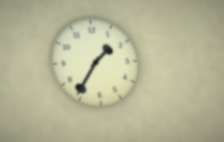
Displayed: 1 h 36 min
